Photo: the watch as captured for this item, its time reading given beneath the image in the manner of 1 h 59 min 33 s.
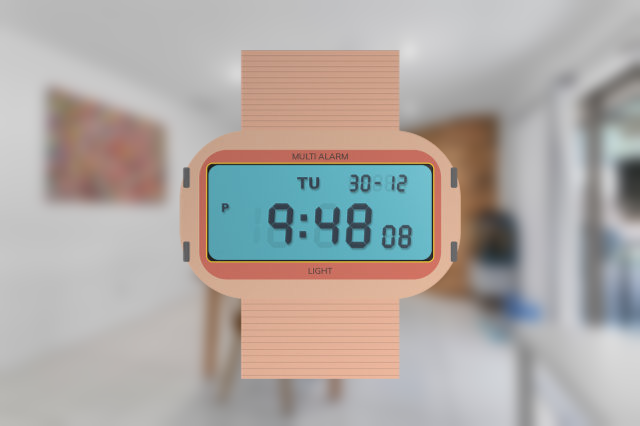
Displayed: 9 h 48 min 08 s
